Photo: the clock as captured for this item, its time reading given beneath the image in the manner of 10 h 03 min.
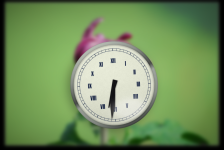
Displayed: 6 h 31 min
